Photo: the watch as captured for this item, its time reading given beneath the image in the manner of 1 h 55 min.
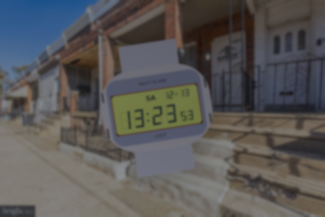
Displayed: 13 h 23 min
